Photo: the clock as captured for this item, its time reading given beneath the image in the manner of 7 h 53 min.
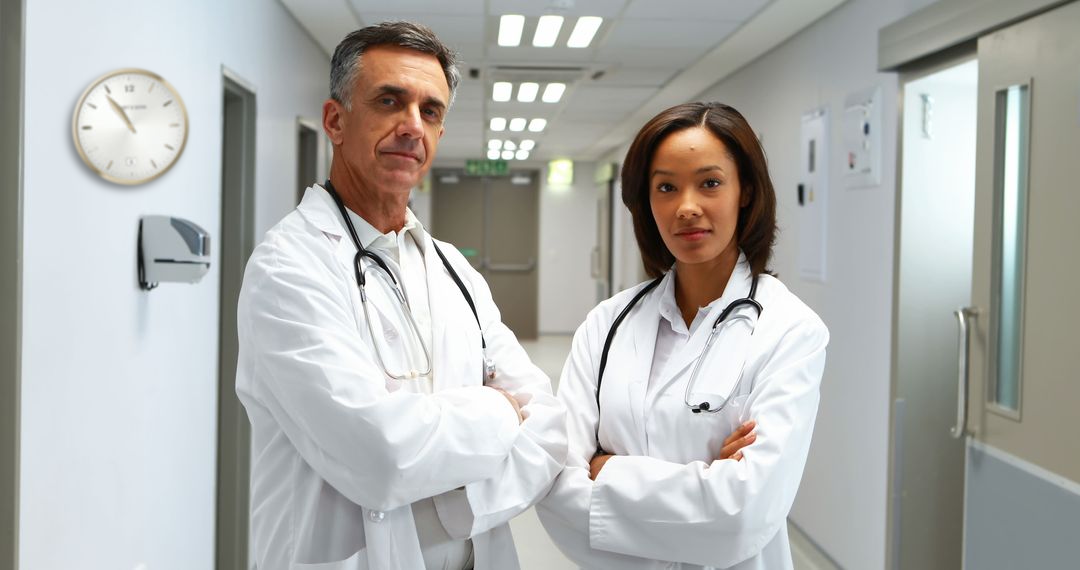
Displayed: 10 h 54 min
